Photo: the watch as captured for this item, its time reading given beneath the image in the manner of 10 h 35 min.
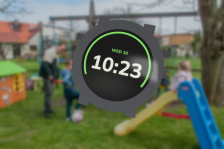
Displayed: 10 h 23 min
